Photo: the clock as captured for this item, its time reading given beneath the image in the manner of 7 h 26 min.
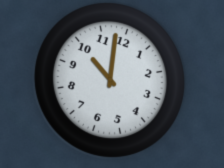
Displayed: 9 h 58 min
